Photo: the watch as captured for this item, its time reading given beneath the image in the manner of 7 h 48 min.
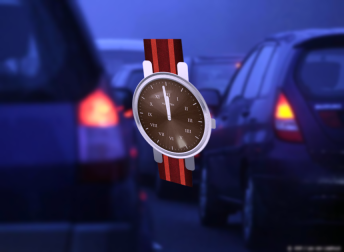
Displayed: 11 h 59 min
